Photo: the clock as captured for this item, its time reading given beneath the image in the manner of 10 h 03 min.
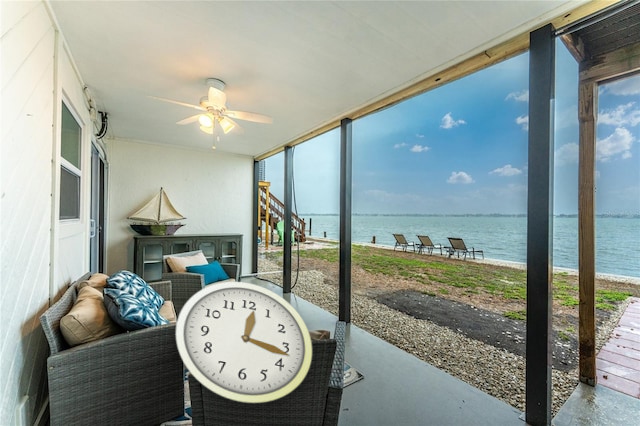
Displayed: 12 h 17 min
